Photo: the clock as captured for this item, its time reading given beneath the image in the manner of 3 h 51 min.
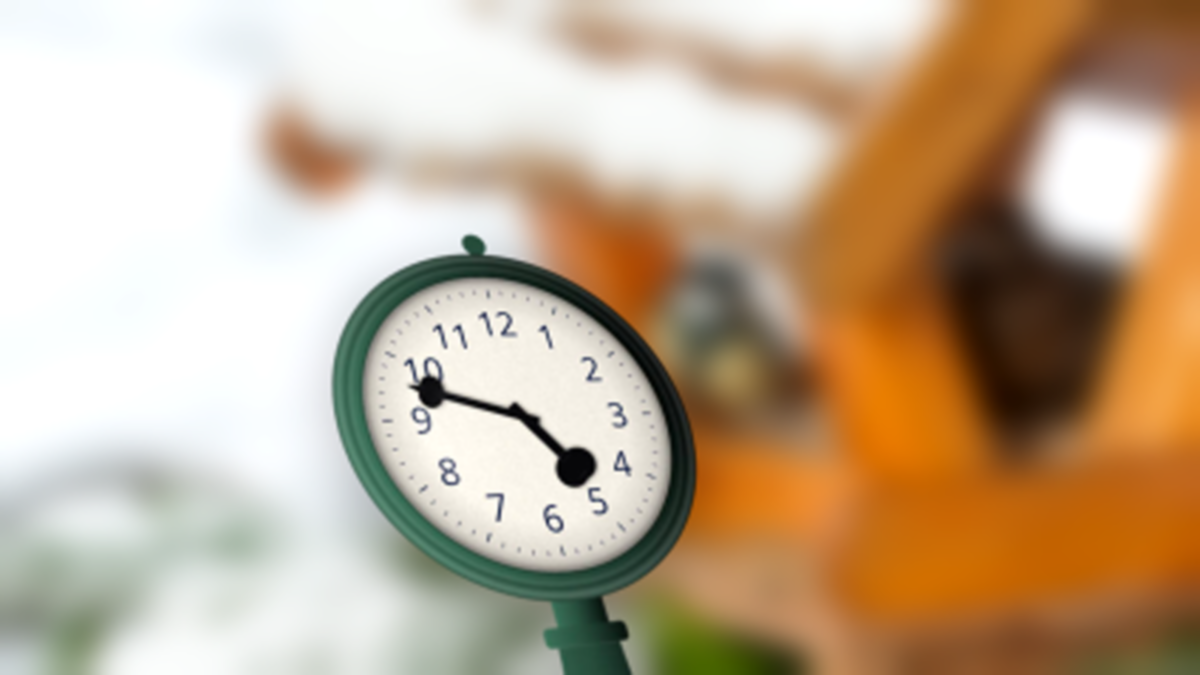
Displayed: 4 h 48 min
